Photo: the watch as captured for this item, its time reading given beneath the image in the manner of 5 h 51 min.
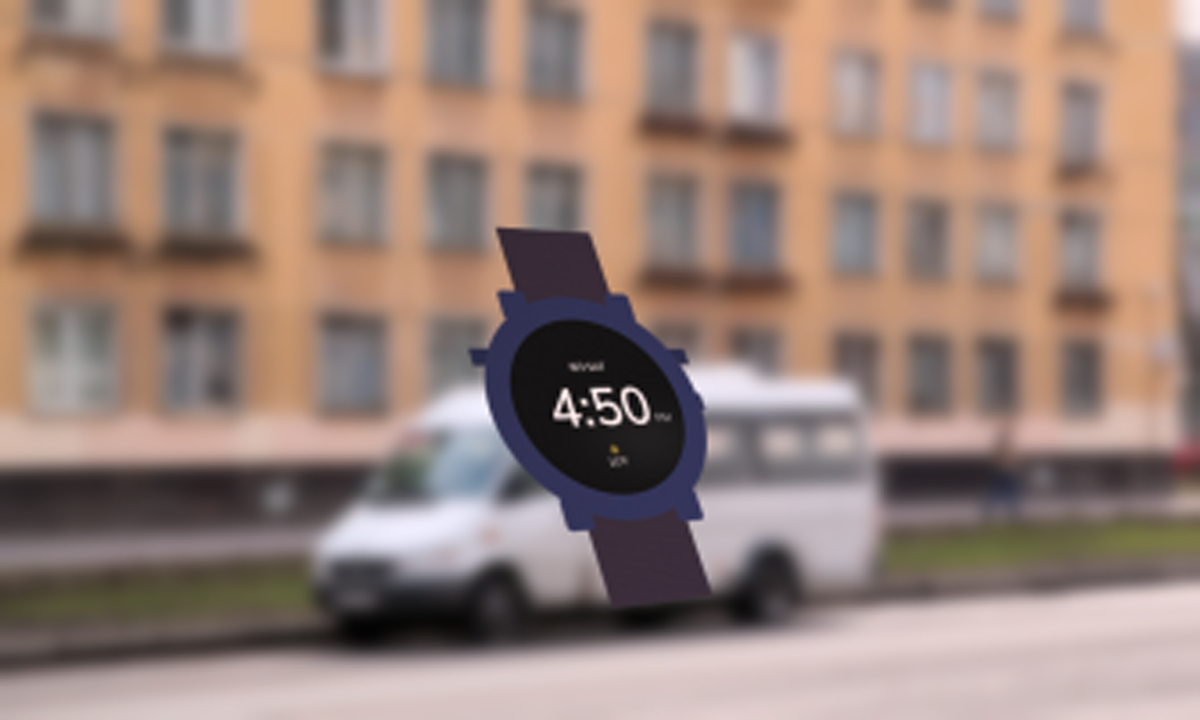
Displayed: 4 h 50 min
